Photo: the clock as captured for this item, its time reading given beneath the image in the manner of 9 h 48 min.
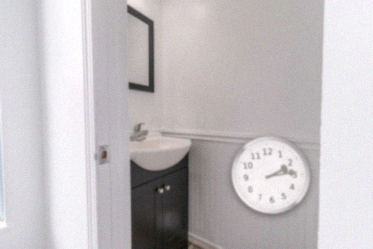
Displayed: 2 h 14 min
